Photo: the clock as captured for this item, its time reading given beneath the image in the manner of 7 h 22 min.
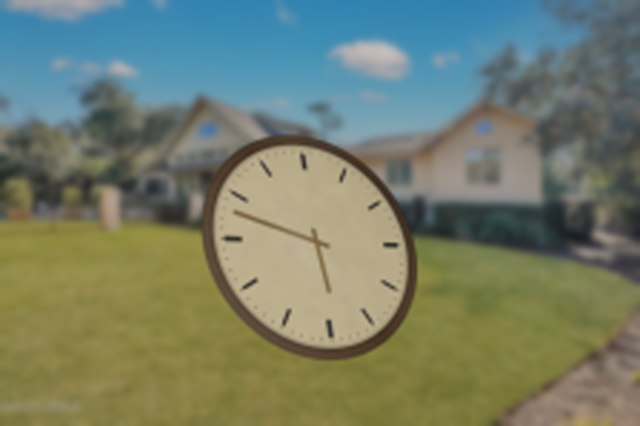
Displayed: 5 h 48 min
